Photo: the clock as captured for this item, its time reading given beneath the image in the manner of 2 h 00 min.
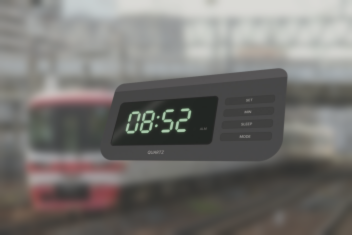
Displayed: 8 h 52 min
